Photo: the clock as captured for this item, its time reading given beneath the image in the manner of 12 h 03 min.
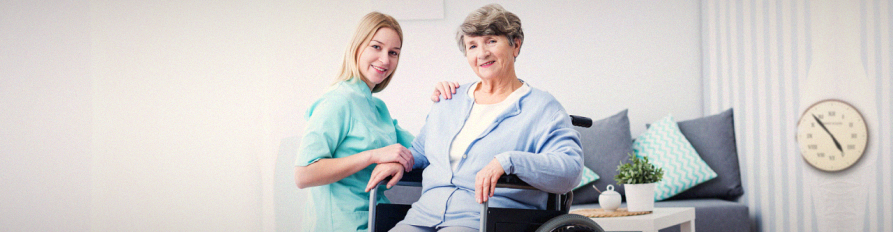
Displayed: 4 h 53 min
